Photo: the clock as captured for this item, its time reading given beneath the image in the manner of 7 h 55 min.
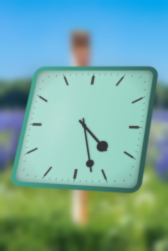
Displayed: 4 h 27 min
